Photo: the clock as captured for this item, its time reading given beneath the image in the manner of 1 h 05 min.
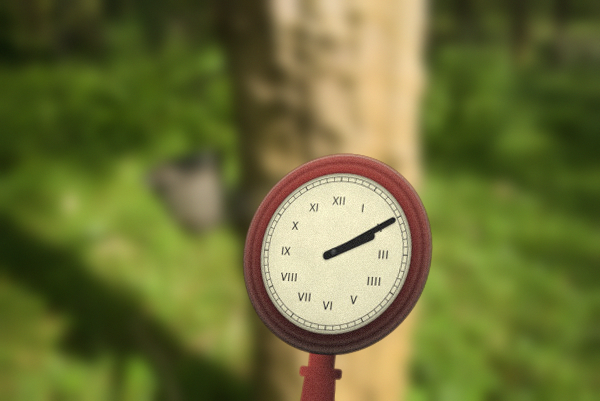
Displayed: 2 h 10 min
